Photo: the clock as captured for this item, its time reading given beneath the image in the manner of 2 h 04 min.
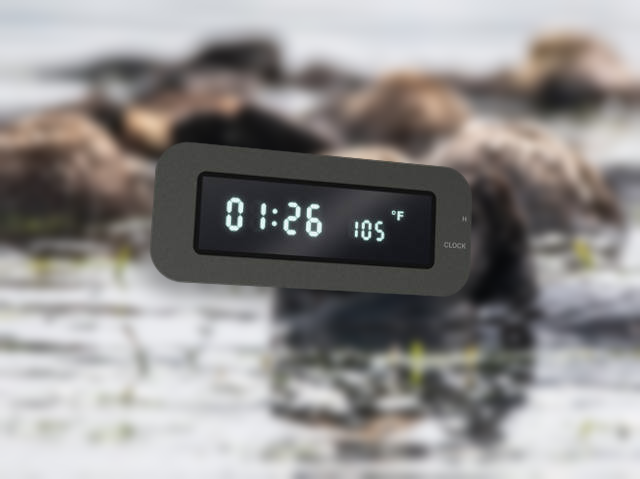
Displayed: 1 h 26 min
